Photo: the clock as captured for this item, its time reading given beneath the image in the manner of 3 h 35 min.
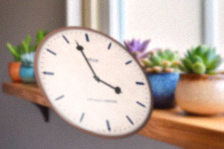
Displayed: 3 h 57 min
